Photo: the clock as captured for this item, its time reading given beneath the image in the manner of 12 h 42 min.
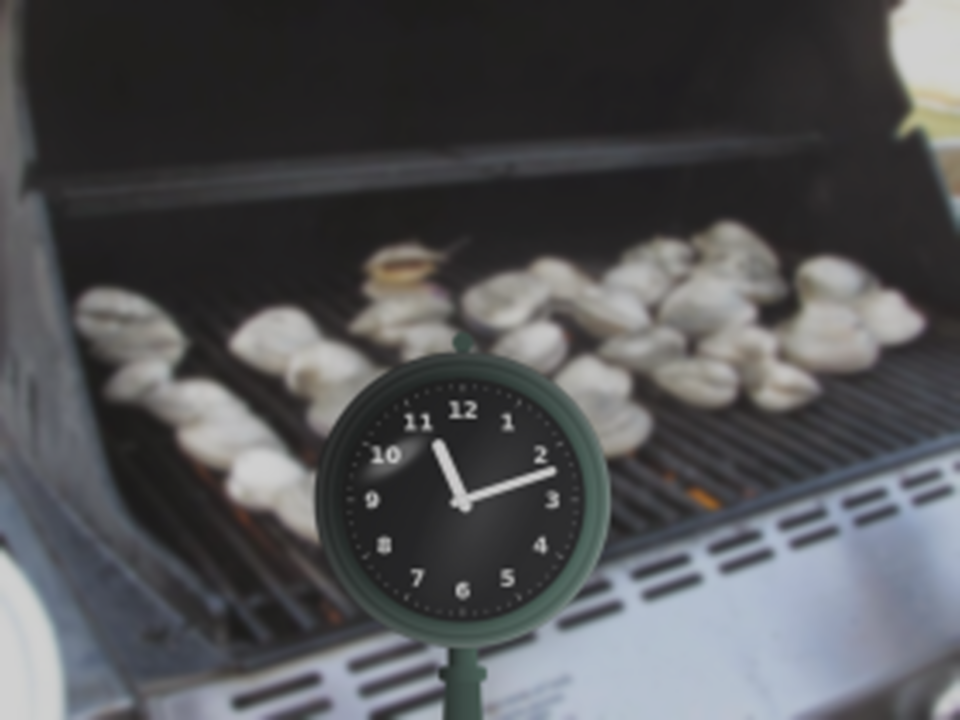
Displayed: 11 h 12 min
